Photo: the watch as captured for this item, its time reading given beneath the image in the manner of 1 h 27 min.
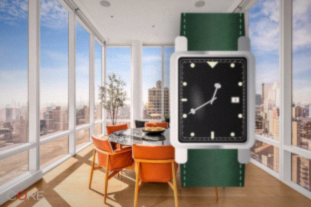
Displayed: 12 h 40 min
